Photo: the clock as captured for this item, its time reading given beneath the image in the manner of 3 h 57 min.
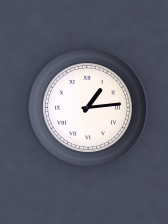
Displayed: 1 h 14 min
